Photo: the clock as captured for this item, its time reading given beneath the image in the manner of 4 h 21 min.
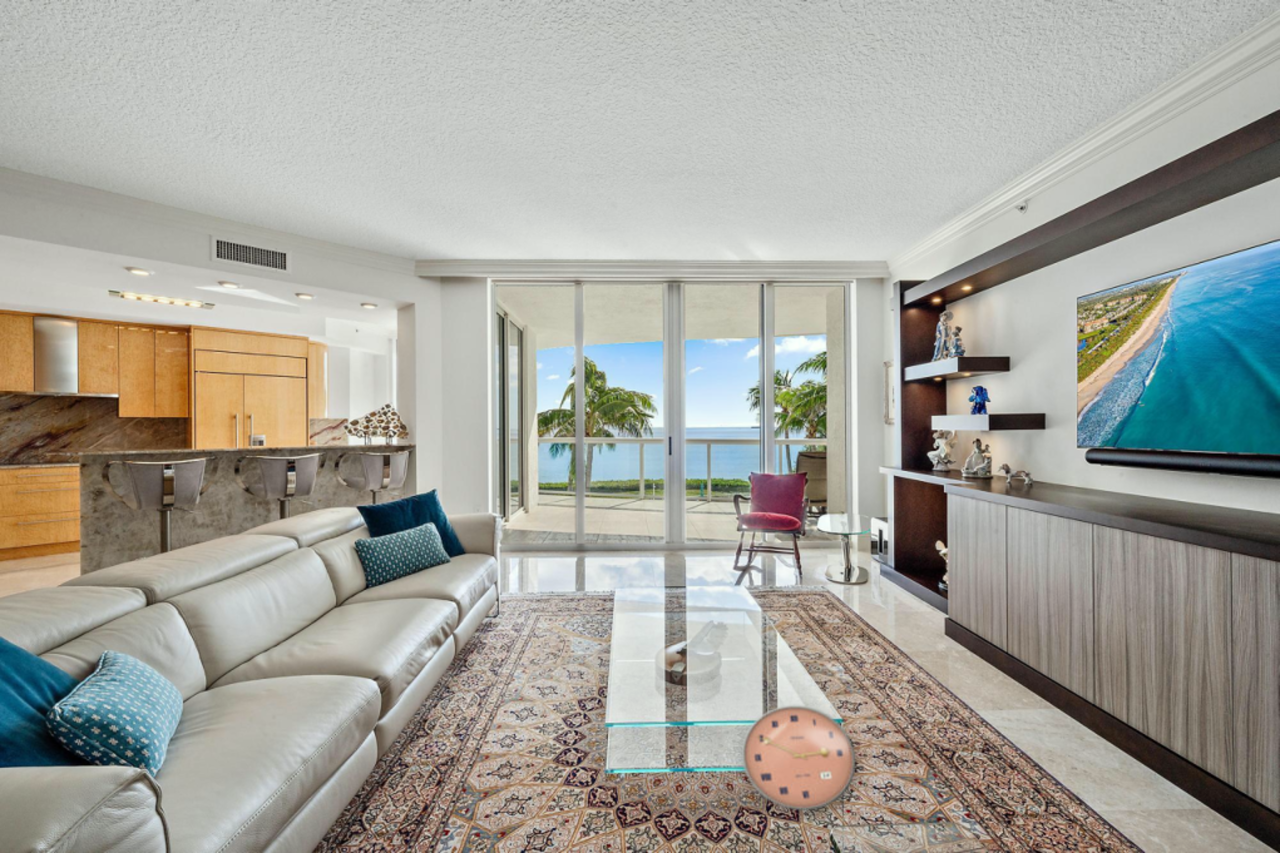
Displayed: 2 h 50 min
